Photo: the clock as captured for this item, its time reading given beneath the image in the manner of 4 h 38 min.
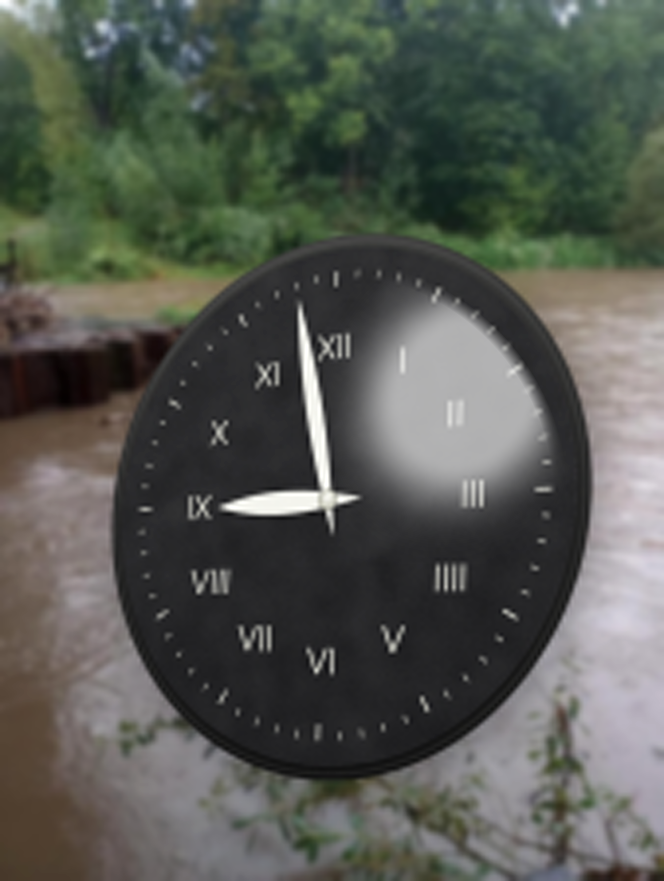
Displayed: 8 h 58 min
